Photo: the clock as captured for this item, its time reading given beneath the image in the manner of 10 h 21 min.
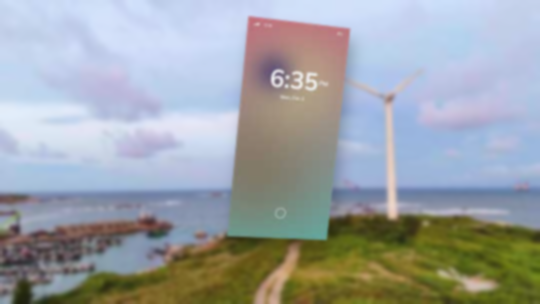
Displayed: 6 h 35 min
